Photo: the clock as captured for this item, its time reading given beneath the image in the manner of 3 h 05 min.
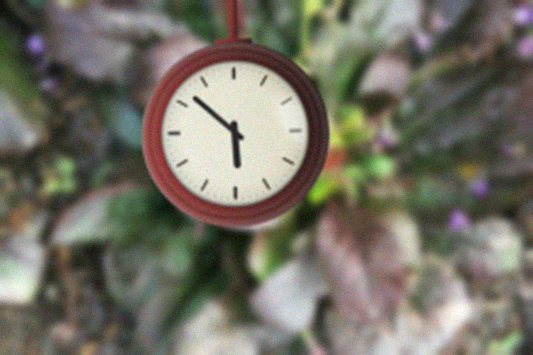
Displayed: 5 h 52 min
